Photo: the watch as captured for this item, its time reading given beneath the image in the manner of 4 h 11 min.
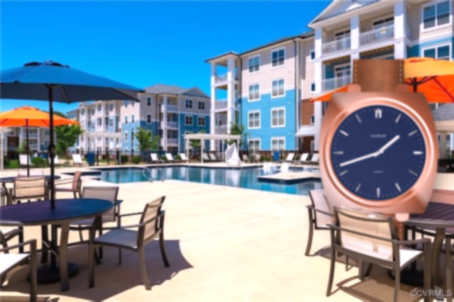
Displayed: 1 h 42 min
